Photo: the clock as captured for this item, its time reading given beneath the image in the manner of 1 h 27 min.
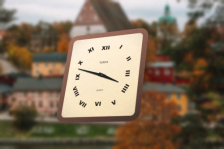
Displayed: 3 h 48 min
